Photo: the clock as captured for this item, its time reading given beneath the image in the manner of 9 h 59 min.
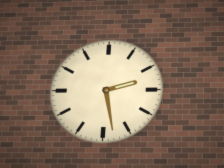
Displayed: 2 h 28 min
